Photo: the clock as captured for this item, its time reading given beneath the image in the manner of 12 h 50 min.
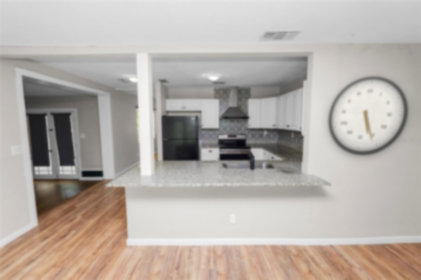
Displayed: 5 h 26 min
